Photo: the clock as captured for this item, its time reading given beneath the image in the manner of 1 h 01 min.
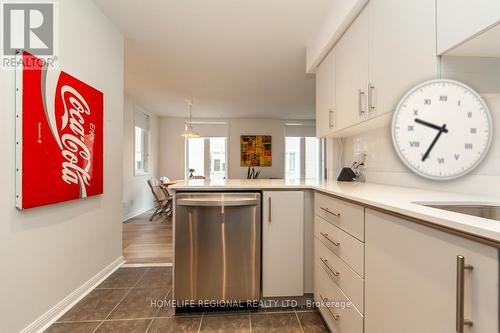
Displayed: 9 h 35 min
